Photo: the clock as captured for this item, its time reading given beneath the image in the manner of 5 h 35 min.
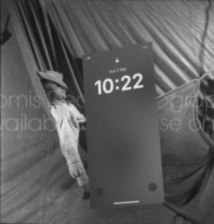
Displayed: 10 h 22 min
